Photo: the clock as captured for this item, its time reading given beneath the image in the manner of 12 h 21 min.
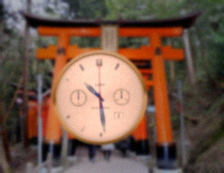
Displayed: 10 h 29 min
